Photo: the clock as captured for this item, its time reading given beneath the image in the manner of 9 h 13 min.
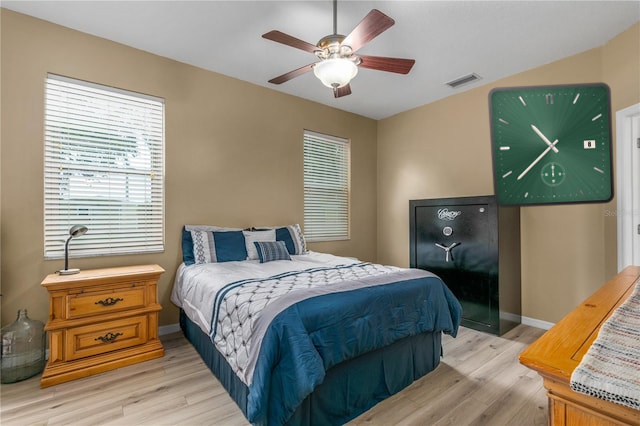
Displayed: 10 h 38 min
